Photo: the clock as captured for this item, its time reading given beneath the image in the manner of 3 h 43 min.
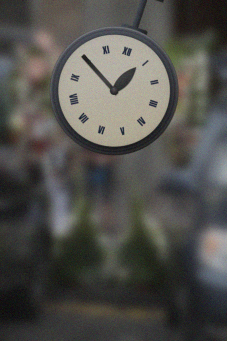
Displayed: 12 h 50 min
